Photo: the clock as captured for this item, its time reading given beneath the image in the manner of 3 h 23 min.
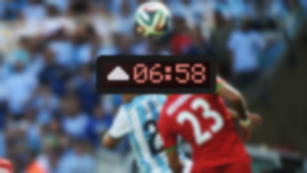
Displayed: 6 h 58 min
